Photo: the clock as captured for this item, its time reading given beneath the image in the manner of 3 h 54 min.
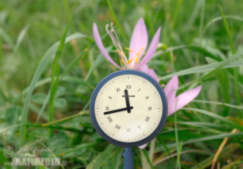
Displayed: 11 h 43 min
